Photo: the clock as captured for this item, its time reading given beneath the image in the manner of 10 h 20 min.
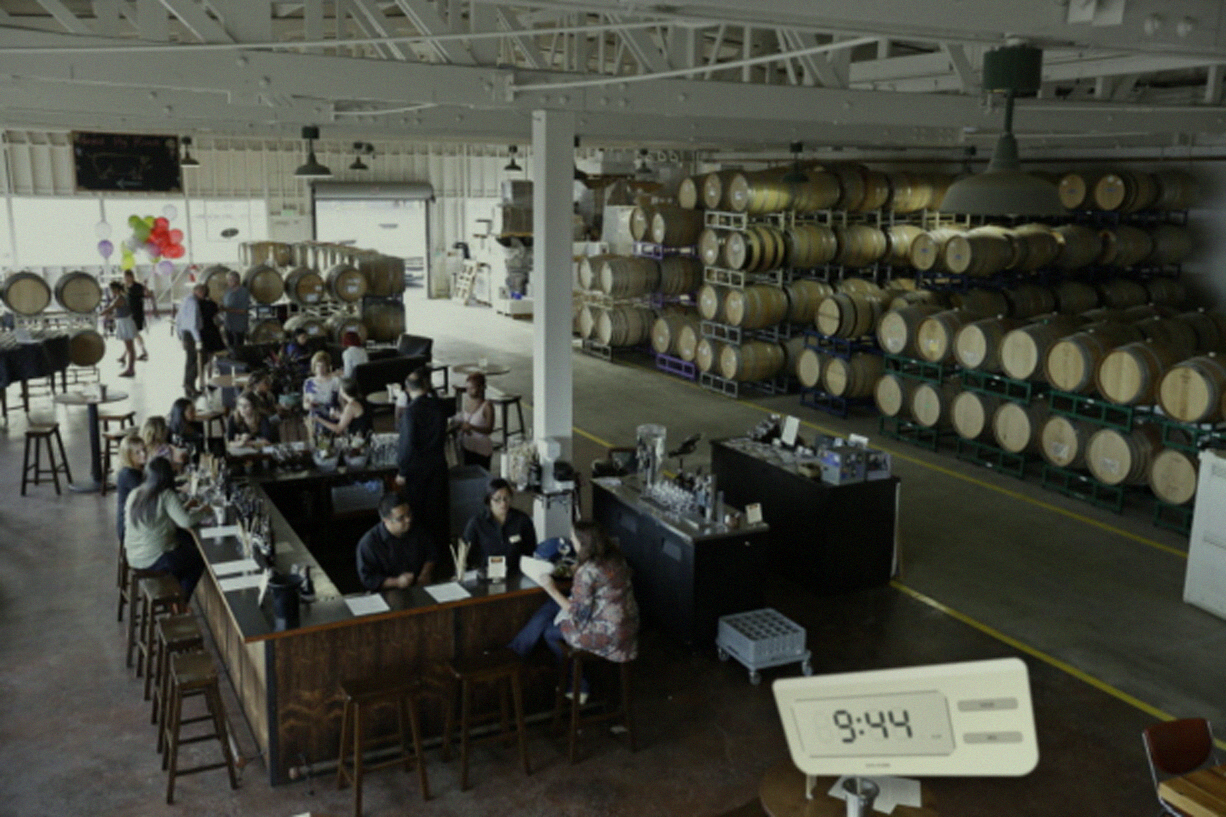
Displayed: 9 h 44 min
